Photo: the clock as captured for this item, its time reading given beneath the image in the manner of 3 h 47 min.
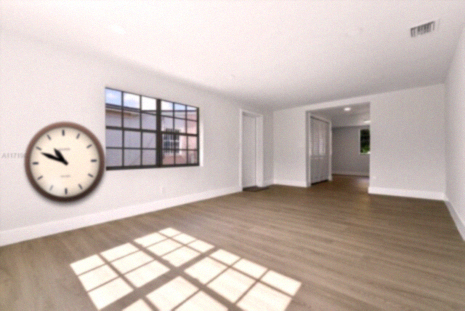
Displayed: 10 h 49 min
